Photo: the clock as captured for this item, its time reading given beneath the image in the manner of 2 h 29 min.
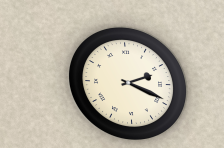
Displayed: 2 h 19 min
